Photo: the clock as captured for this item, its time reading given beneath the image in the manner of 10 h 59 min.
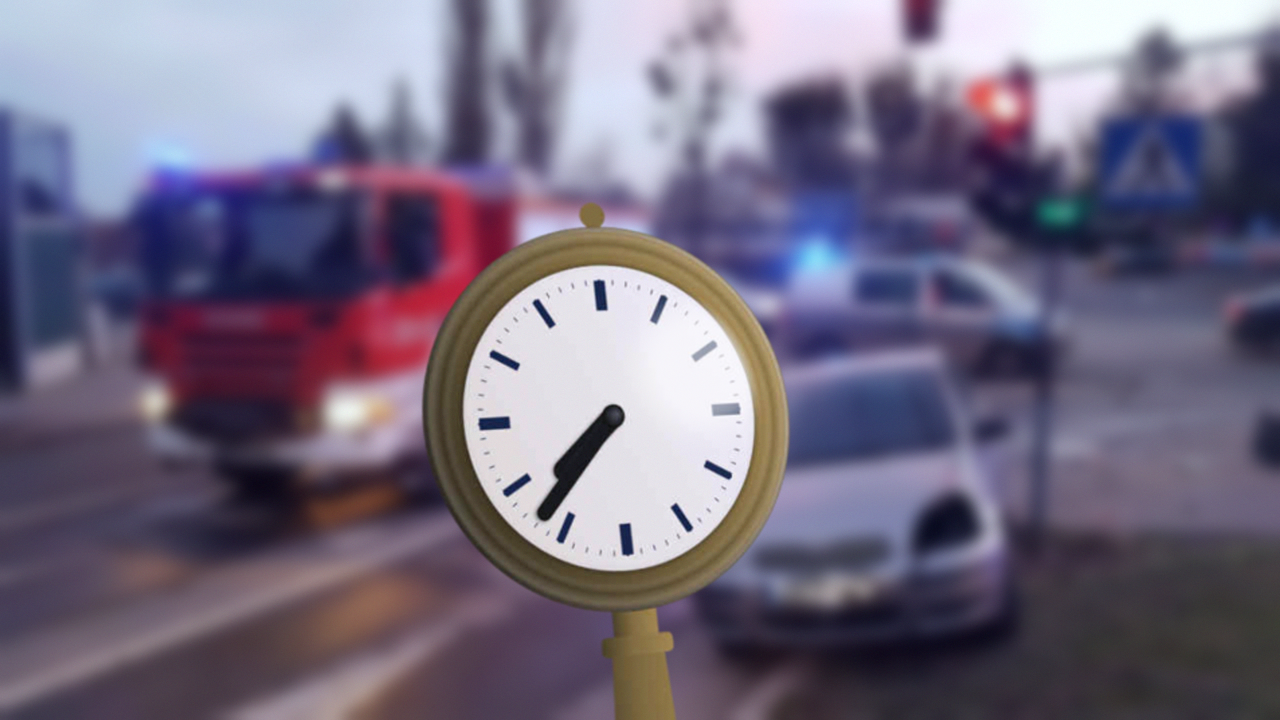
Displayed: 7 h 37 min
